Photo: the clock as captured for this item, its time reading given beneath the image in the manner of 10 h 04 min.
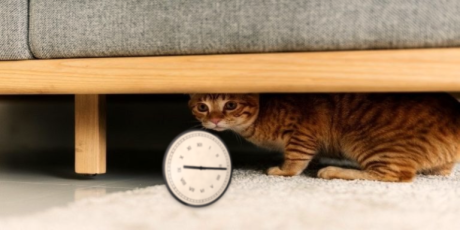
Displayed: 9 h 16 min
